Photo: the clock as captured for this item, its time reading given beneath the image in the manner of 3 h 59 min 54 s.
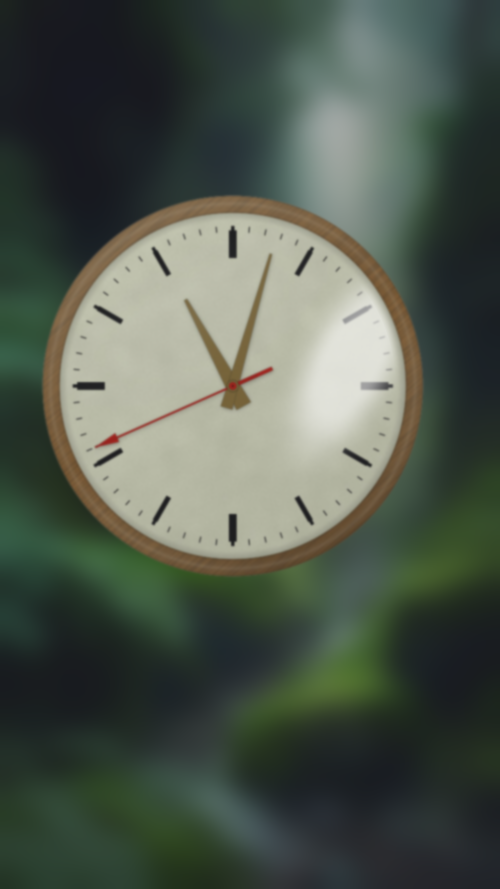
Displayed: 11 h 02 min 41 s
